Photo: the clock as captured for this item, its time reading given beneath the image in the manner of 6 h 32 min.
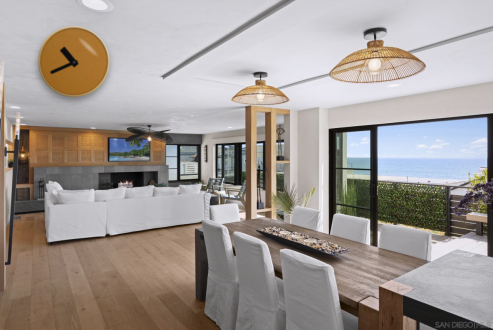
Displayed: 10 h 41 min
